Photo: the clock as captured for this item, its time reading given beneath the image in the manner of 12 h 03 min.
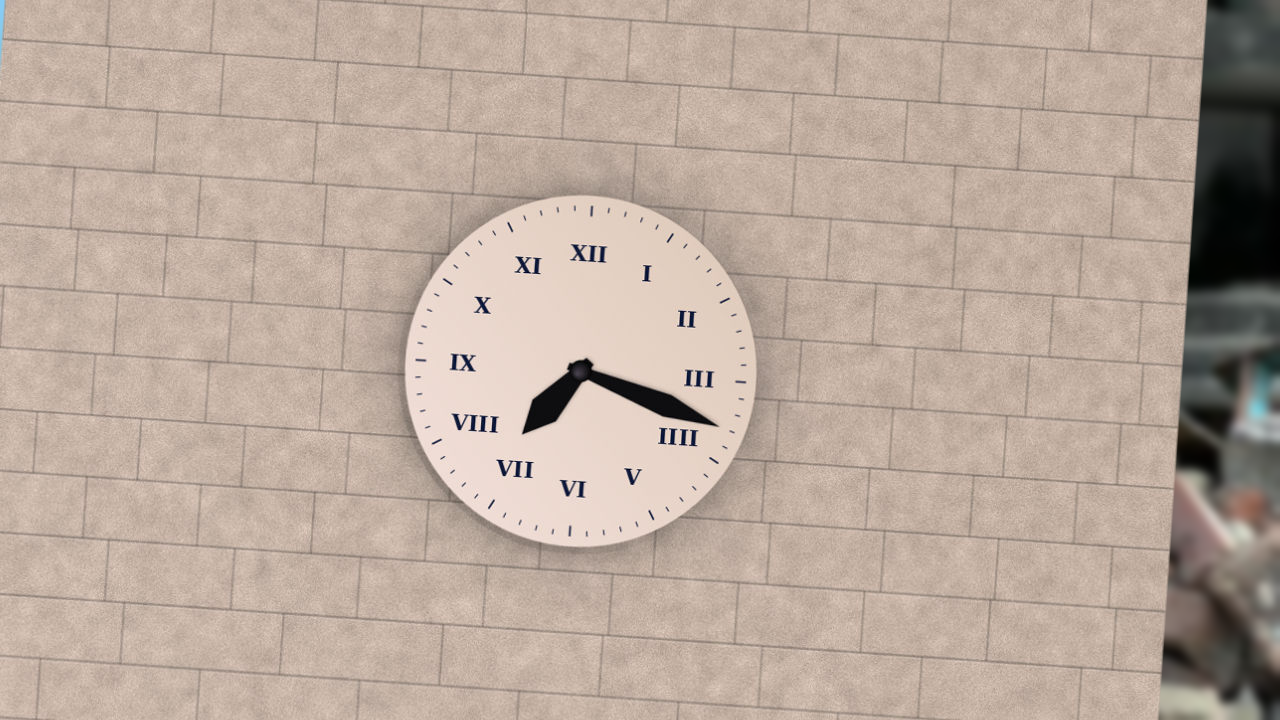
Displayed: 7 h 18 min
